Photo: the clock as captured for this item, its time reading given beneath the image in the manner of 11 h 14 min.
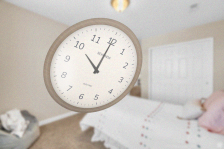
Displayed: 10 h 00 min
